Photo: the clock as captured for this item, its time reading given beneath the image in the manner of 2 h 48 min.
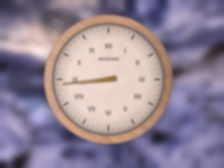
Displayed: 8 h 44 min
